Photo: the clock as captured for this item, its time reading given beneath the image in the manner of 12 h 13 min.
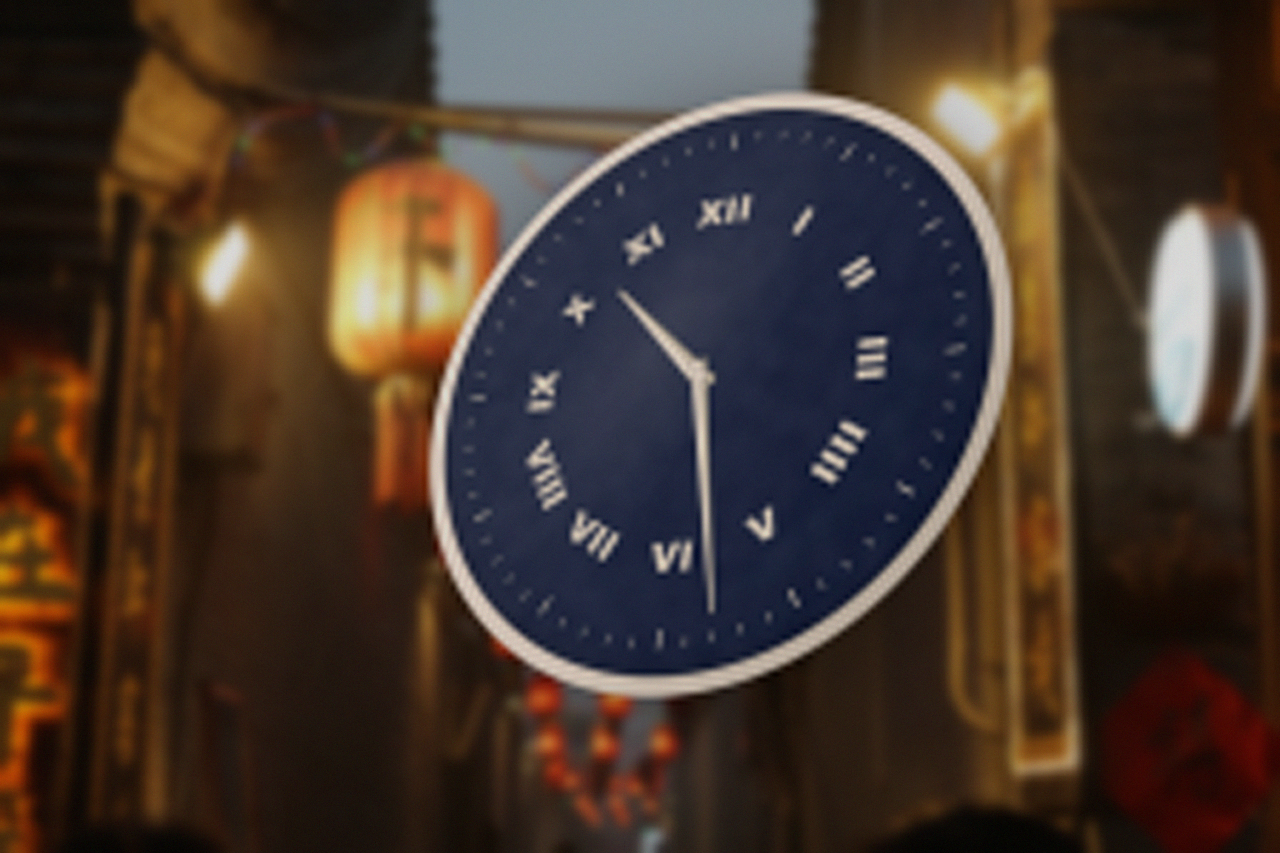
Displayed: 10 h 28 min
